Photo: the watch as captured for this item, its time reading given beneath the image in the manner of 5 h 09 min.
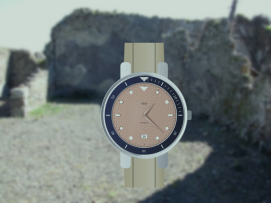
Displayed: 1 h 22 min
